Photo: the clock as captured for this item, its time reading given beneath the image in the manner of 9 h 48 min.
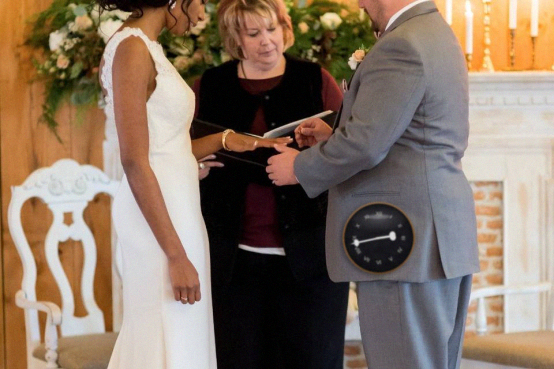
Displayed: 2 h 43 min
